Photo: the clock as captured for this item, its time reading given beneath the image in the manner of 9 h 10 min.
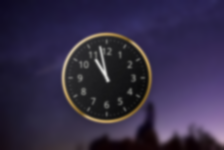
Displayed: 10 h 58 min
